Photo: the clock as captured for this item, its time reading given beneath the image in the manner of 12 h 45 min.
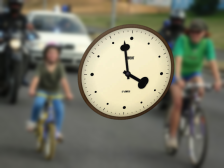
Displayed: 3 h 58 min
